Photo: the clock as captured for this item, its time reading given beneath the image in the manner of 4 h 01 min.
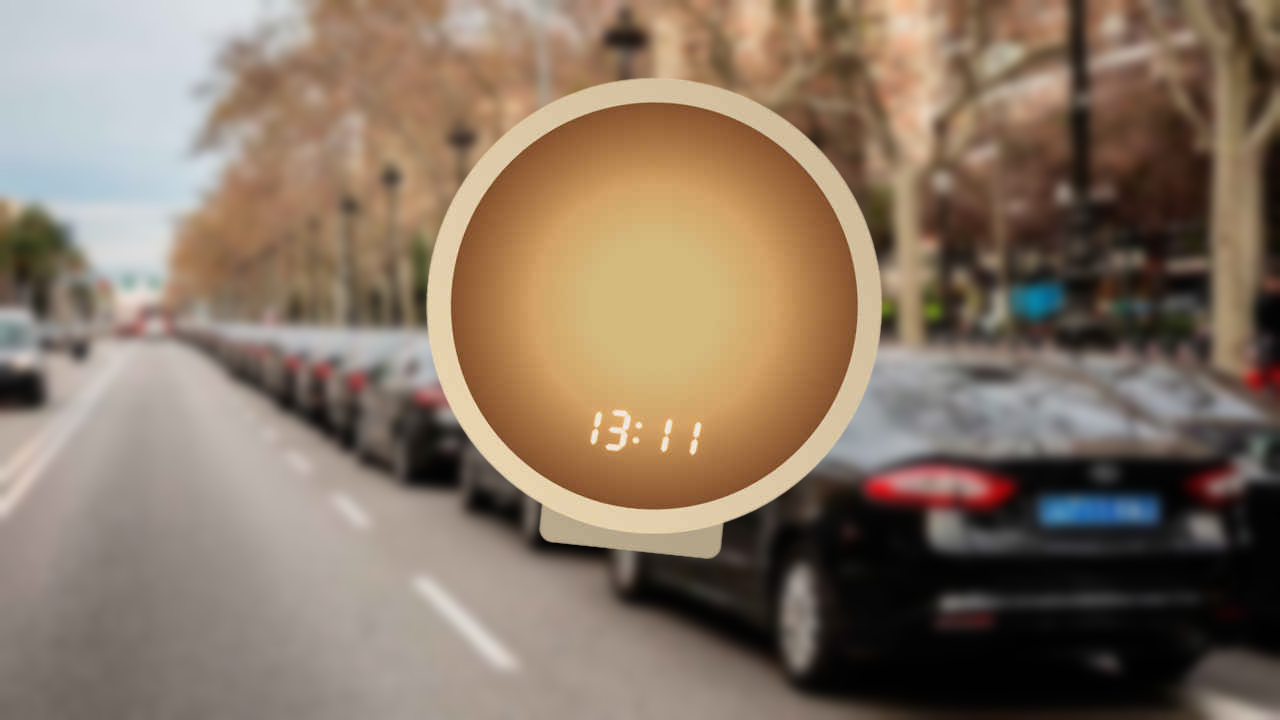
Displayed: 13 h 11 min
